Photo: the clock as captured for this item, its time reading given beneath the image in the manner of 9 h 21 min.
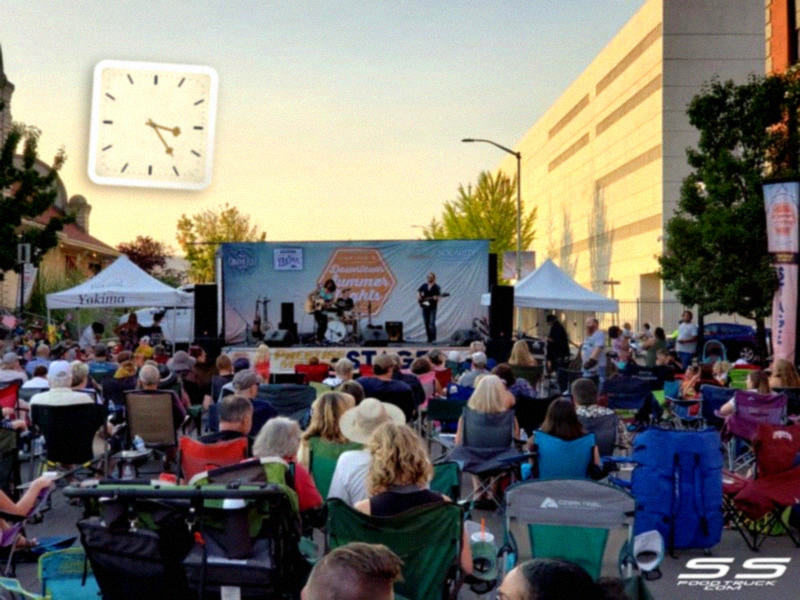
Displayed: 3 h 24 min
